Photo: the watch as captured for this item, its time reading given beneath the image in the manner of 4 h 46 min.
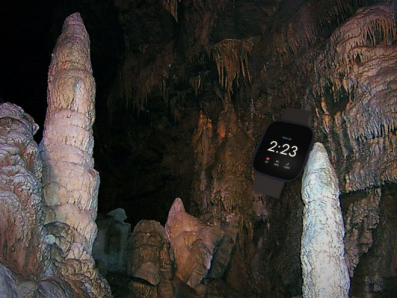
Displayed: 2 h 23 min
